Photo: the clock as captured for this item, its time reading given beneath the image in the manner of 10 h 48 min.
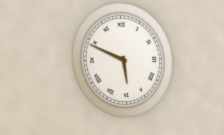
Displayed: 5 h 49 min
